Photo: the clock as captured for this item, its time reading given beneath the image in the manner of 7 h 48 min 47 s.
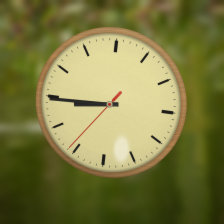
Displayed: 8 h 44 min 36 s
